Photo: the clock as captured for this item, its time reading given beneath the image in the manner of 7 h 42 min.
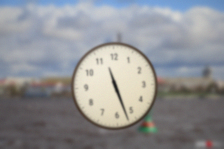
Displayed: 11 h 27 min
